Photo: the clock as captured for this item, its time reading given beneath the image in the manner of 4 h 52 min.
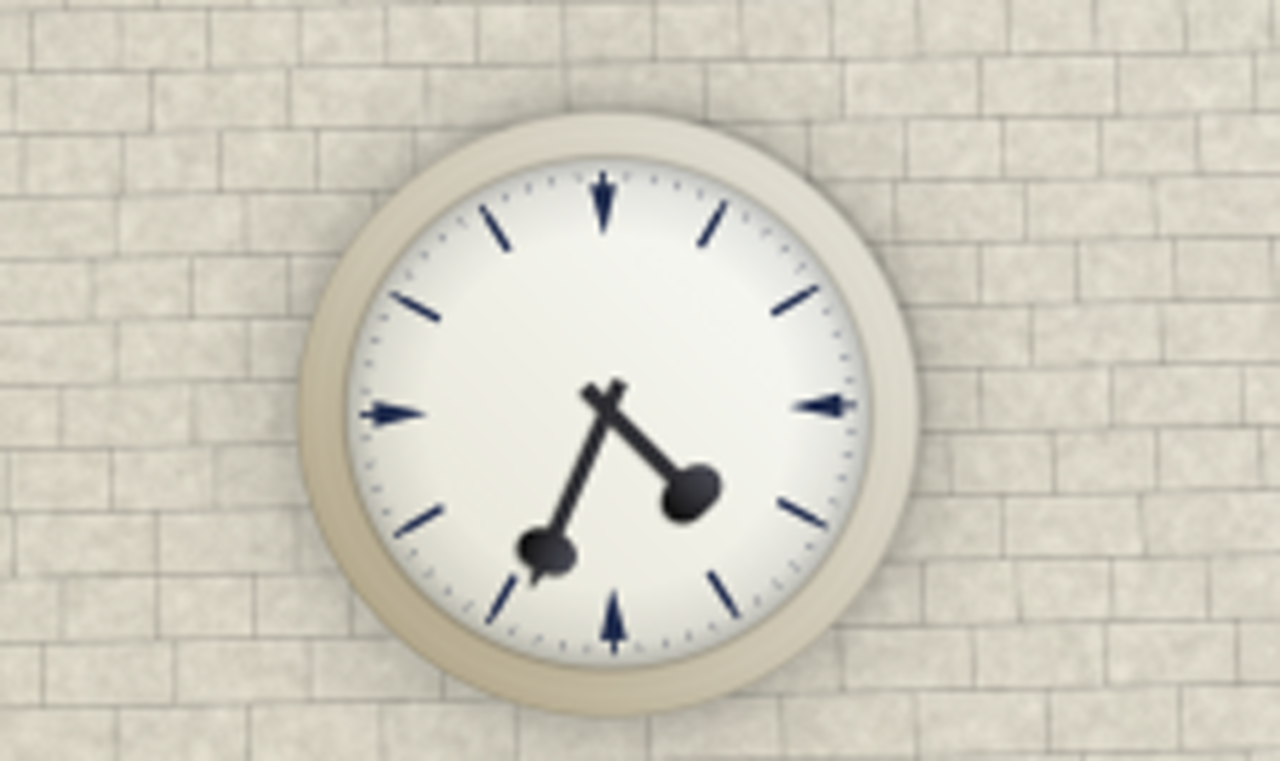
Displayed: 4 h 34 min
